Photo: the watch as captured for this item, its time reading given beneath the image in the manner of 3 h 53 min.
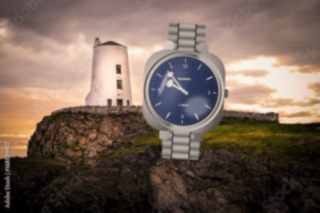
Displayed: 9 h 53 min
